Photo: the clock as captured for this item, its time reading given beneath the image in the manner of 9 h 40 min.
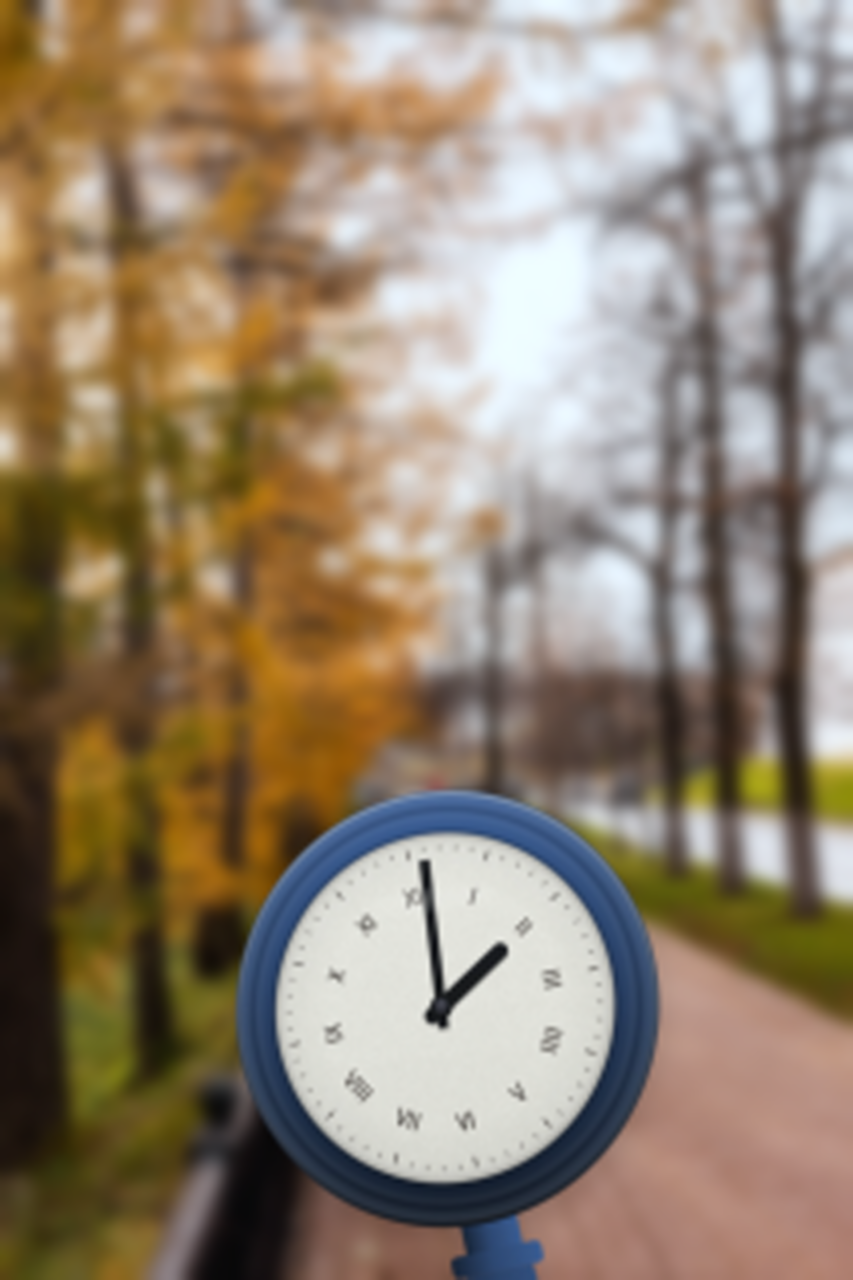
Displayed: 2 h 01 min
